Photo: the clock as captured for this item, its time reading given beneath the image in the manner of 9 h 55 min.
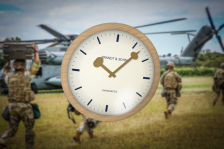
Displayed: 10 h 07 min
